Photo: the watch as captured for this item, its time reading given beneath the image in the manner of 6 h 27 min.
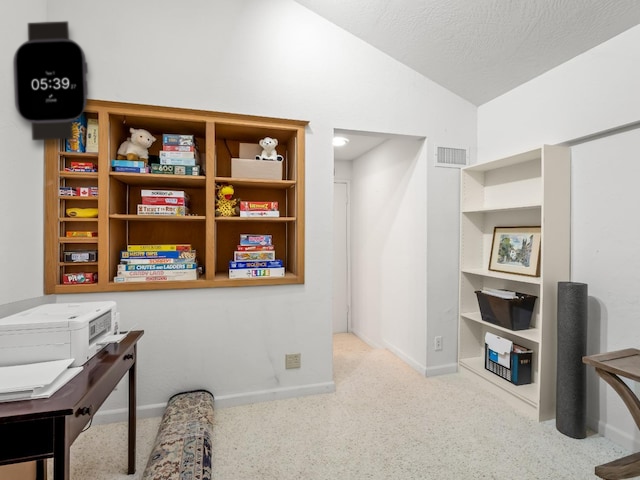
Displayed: 5 h 39 min
